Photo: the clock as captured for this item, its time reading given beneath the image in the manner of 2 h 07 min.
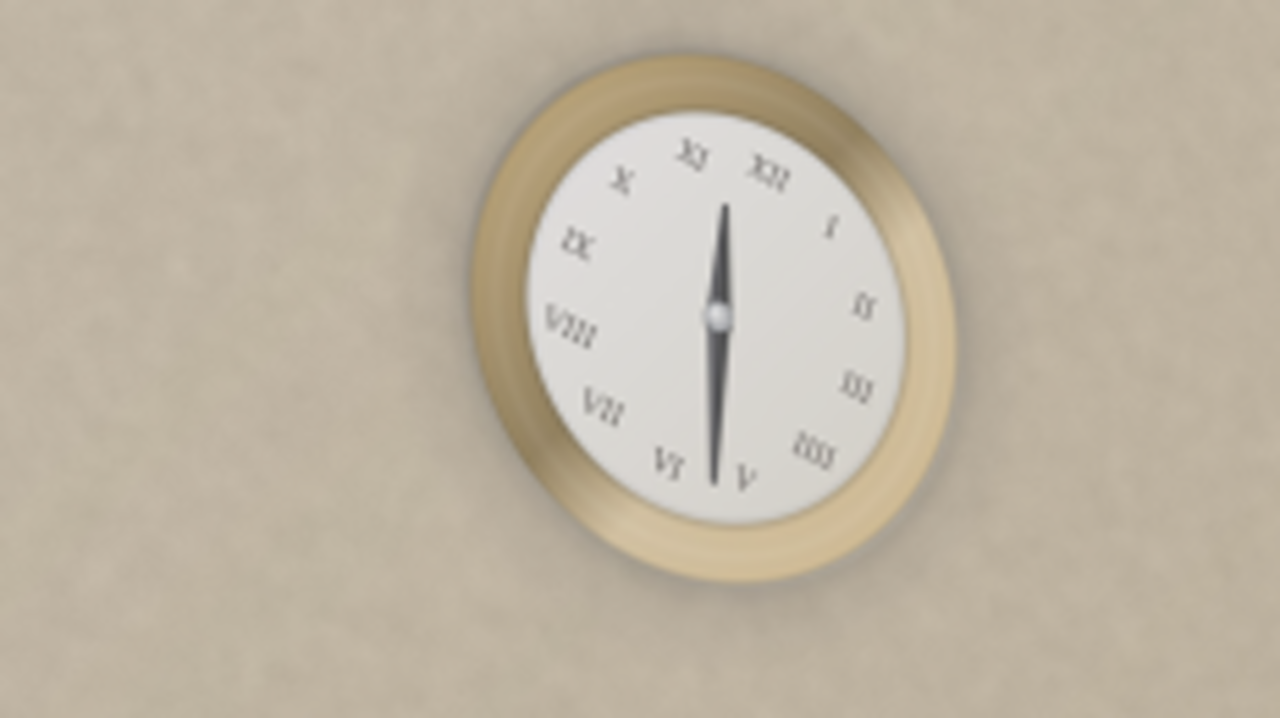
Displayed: 11 h 27 min
